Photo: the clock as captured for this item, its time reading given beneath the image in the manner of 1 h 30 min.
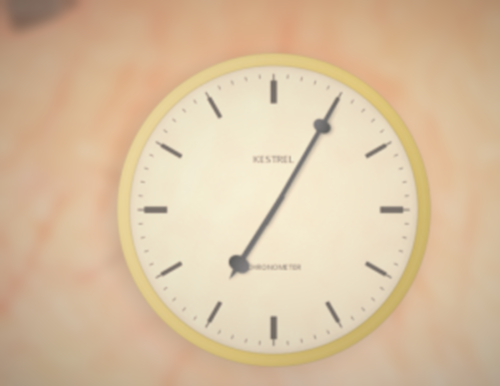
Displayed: 7 h 05 min
